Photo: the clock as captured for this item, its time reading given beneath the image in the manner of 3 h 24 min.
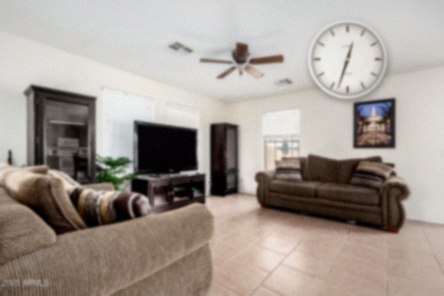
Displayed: 12 h 33 min
